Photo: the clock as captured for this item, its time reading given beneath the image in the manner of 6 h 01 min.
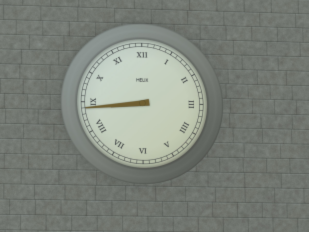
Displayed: 8 h 44 min
